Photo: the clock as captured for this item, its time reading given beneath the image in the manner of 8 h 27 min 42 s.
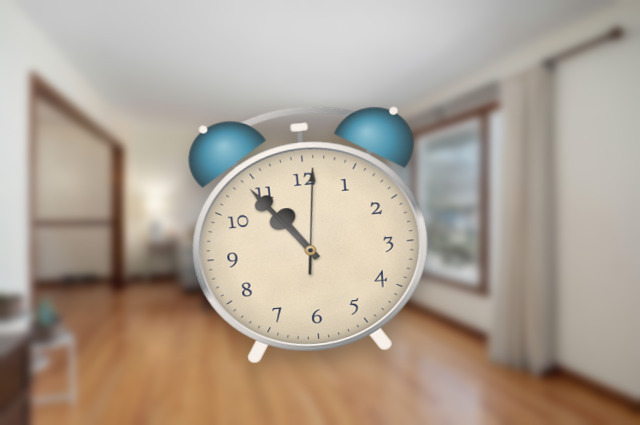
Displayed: 10 h 54 min 01 s
